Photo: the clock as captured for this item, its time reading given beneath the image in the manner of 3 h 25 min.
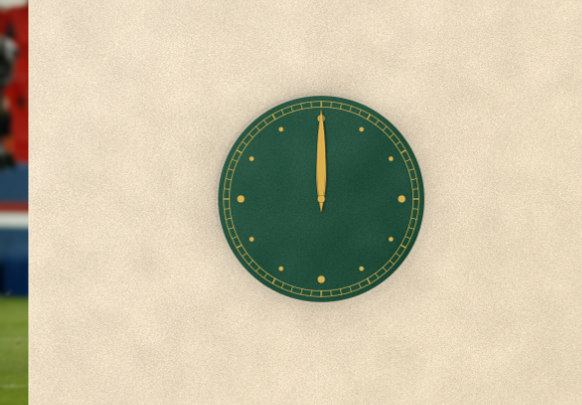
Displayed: 12 h 00 min
